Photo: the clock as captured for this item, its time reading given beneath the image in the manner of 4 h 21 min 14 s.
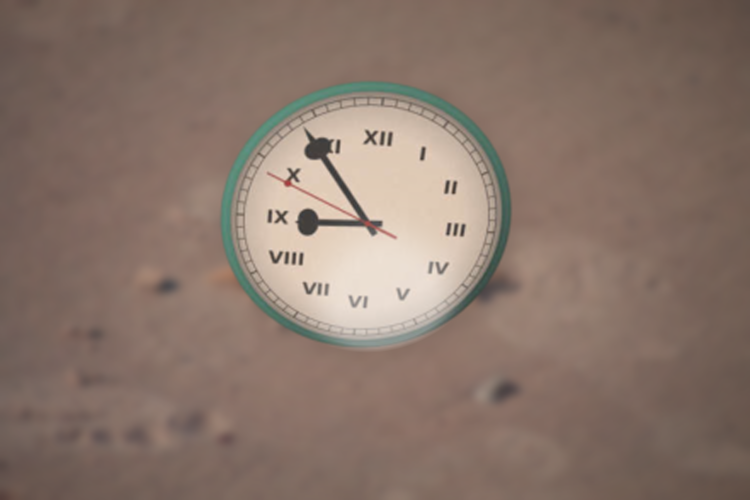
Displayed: 8 h 53 min 49 s
